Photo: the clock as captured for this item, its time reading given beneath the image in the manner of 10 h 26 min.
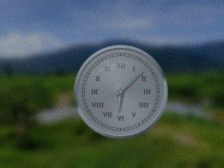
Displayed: 6 h 08 min
